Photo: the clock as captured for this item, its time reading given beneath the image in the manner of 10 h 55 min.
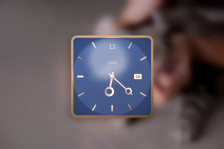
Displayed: 6 h 22 min
